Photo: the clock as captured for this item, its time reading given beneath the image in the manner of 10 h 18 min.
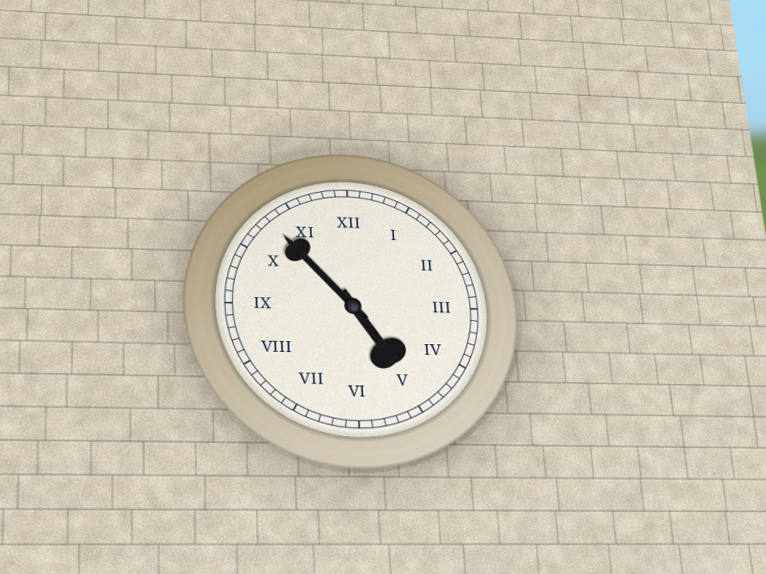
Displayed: 4 h 53 min
